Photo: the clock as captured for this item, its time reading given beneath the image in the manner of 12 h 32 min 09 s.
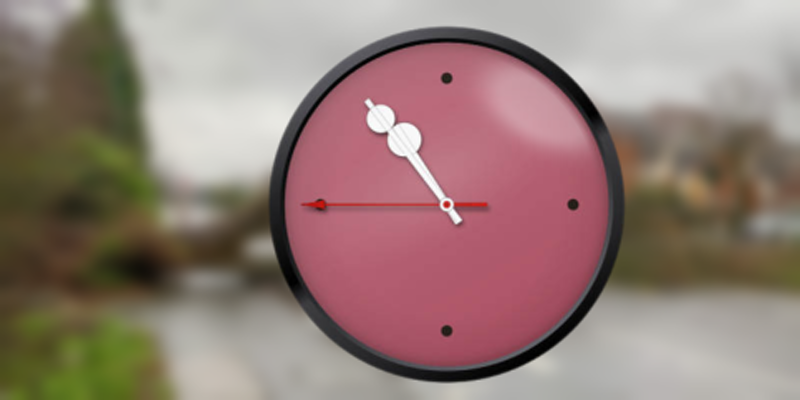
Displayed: 10 h 53 min 45 s
